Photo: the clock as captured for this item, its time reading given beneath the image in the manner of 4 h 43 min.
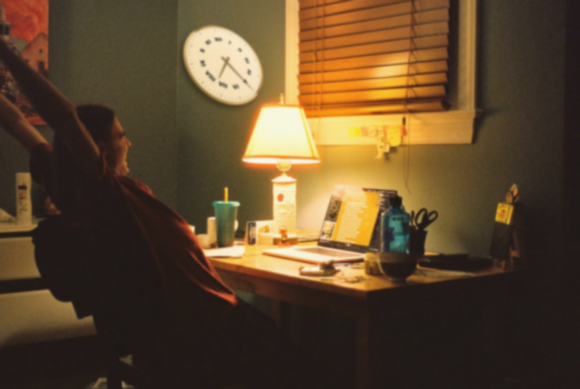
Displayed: 7 h 25 min
